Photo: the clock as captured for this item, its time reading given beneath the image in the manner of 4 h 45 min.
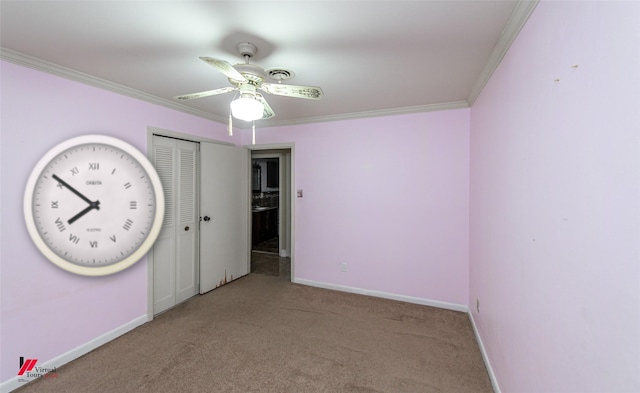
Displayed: 7 h 51 min
